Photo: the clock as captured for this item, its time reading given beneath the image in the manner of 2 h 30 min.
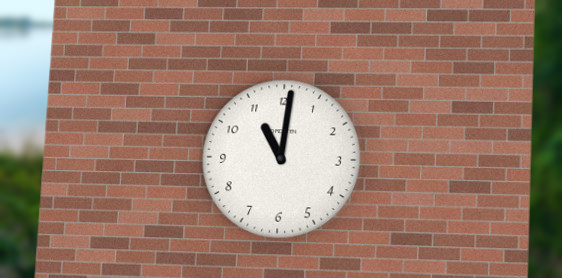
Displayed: 11 h 01 min
